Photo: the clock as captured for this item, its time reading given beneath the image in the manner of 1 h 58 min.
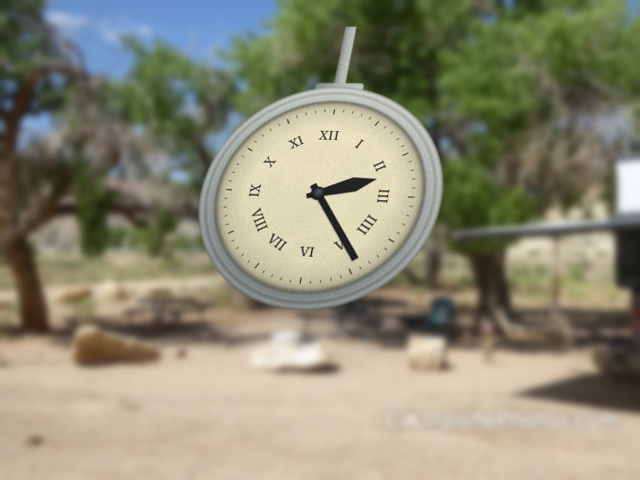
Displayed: 2 h 24 min
